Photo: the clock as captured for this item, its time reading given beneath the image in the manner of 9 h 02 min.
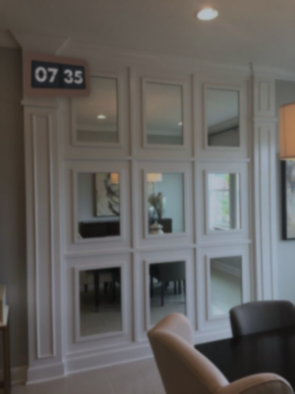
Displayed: 7 h 35 min
